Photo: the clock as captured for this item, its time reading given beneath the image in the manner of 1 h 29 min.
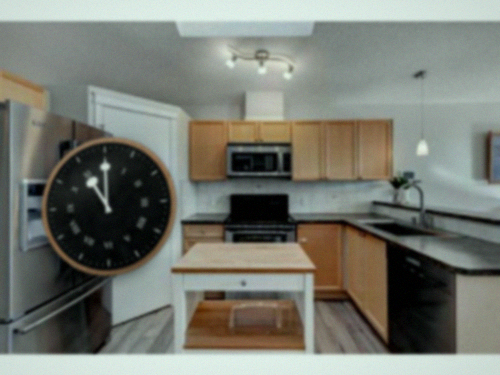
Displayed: 11 h 00 min
